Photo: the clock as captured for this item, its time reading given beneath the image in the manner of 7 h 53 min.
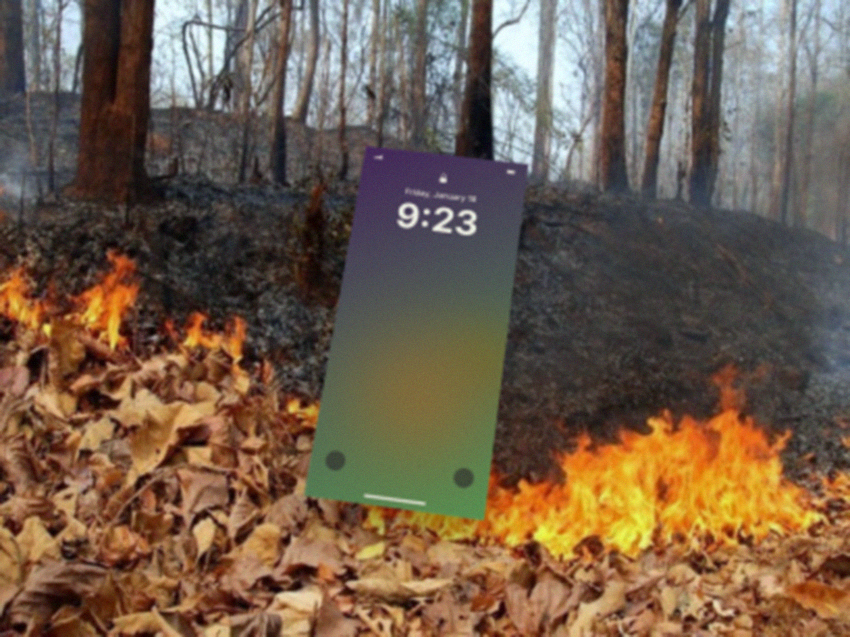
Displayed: 9 h 23 min
